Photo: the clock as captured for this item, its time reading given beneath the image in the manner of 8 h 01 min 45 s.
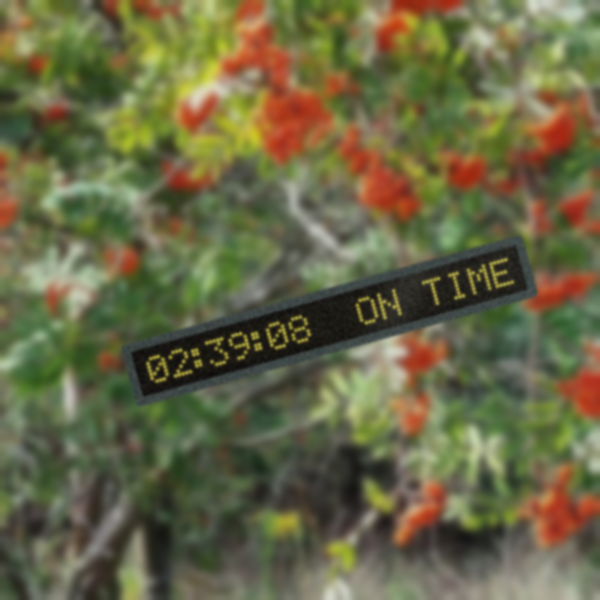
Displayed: 2 h 39 min 08 s
